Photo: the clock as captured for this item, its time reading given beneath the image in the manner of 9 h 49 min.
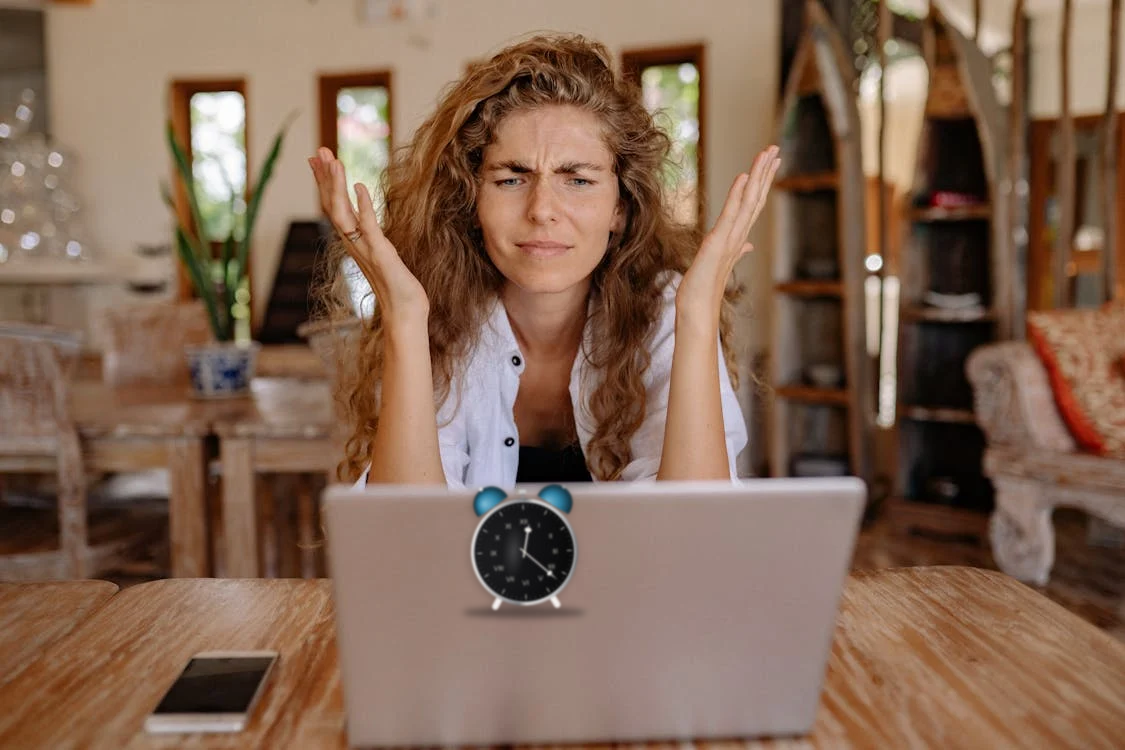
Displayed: 12 h 22 min
